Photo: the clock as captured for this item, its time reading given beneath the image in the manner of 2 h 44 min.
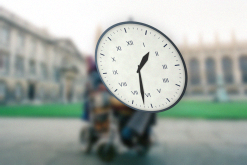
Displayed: 1 h 32 min
